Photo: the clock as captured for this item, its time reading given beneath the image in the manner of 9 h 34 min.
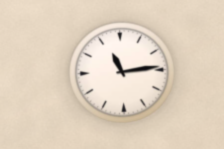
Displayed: 11 h 14 min
